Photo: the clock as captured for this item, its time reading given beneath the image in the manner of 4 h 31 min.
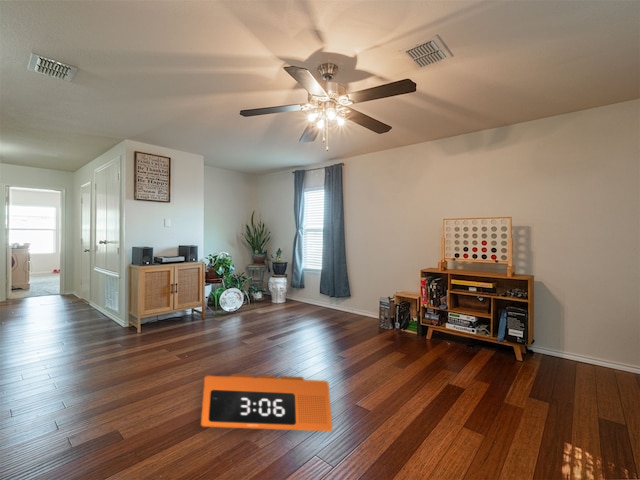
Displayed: 3 h 06 min
